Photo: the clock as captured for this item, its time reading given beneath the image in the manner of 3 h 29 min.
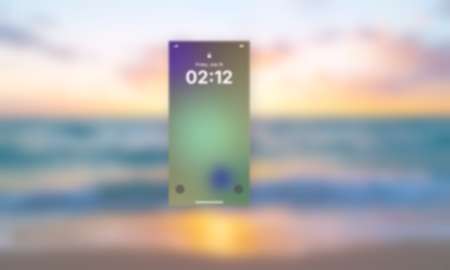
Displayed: 2 h 12 min
